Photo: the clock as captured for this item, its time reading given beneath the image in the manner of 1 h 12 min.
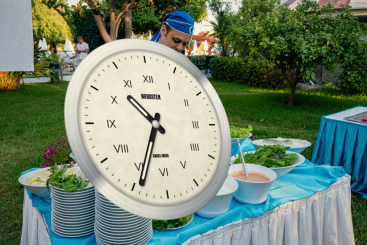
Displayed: 10 h 34 min
